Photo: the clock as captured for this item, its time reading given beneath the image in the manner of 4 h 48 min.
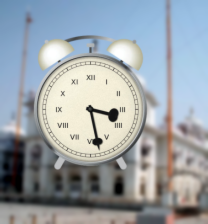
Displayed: 3 h 28 min
